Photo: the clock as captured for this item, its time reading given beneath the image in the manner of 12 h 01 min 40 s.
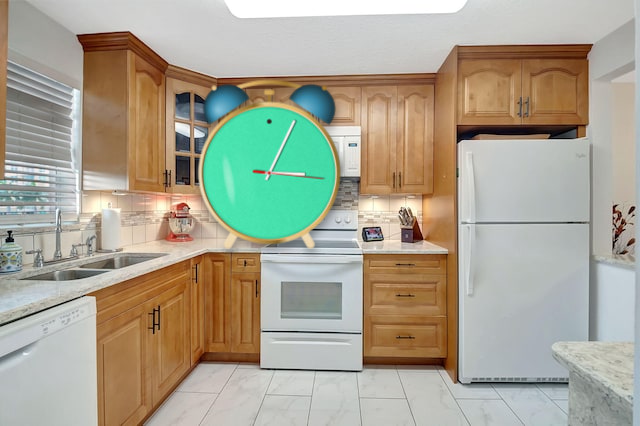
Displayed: 3 h 04 min 16 s
